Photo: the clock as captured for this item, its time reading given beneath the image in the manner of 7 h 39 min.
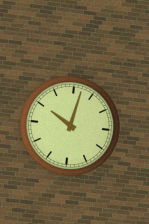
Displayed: 10 h 02 min
